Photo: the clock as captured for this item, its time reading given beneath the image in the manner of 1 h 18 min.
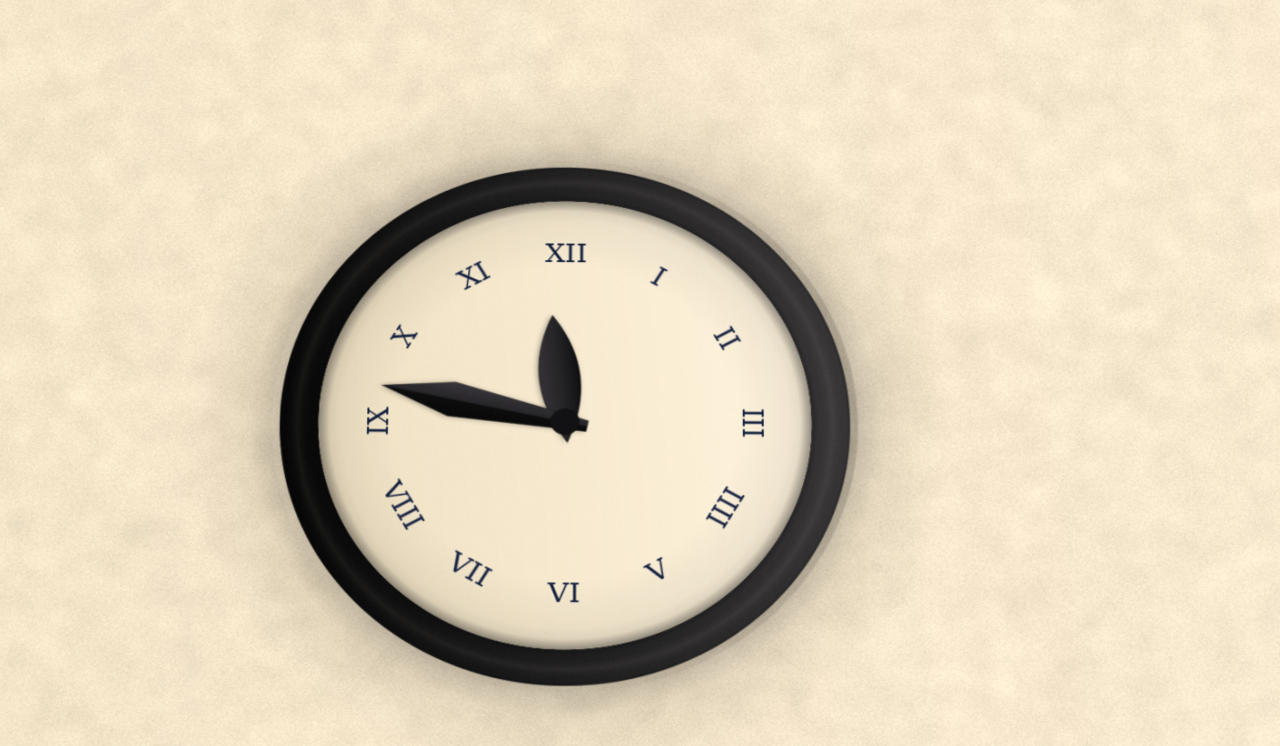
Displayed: 11 h 47 min
